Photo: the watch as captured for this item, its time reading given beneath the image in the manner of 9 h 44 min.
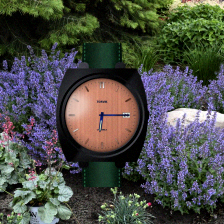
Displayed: 6 h 15 min
